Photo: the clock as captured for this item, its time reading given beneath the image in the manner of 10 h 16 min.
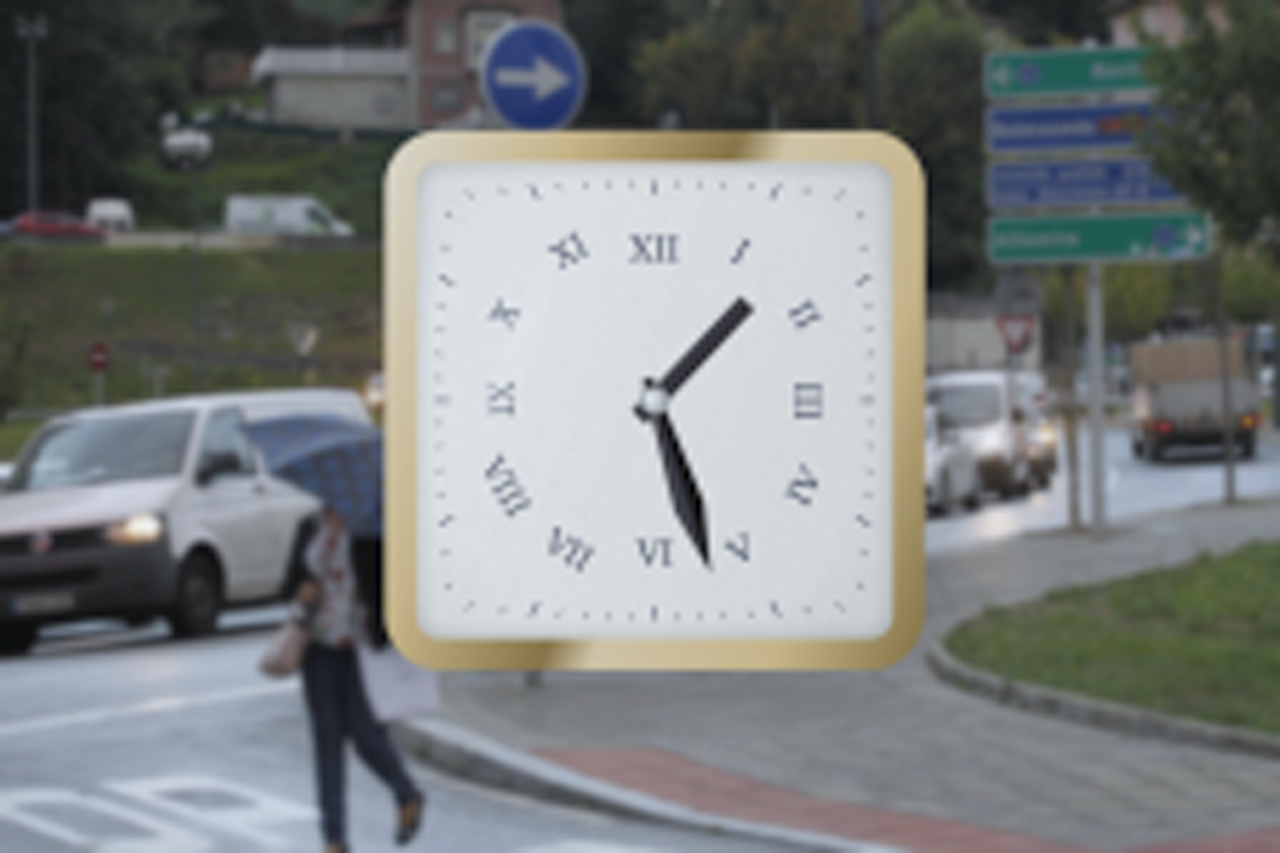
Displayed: 1 h 27 min
